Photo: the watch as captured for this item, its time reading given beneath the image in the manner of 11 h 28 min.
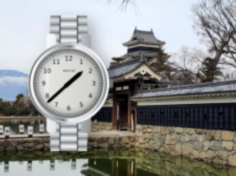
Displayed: 1 h 38 min
